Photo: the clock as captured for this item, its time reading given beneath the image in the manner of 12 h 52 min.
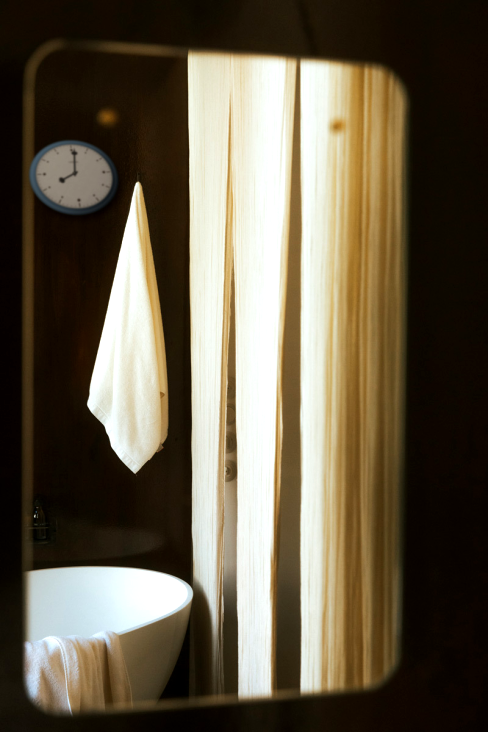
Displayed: 8 h 01 min
